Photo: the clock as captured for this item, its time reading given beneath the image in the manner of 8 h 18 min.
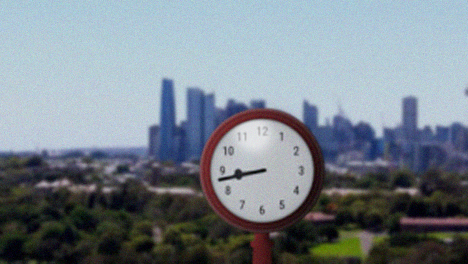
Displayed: 8 h 43 min
